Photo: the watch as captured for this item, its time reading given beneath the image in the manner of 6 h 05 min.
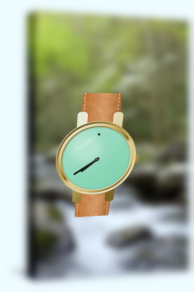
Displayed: 7 h 39 min
